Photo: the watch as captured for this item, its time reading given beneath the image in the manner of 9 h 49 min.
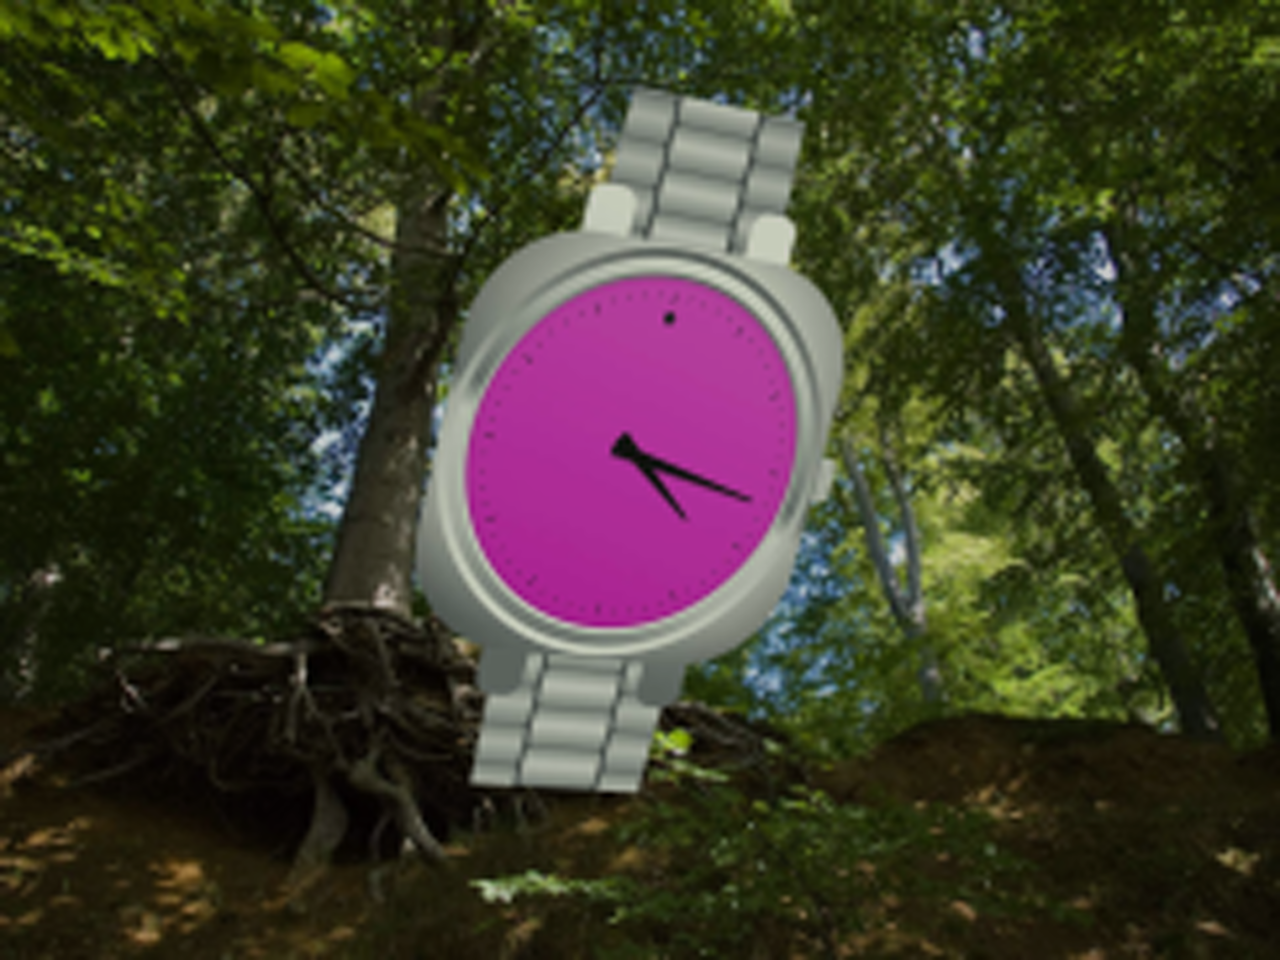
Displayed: 4 h 17 min
